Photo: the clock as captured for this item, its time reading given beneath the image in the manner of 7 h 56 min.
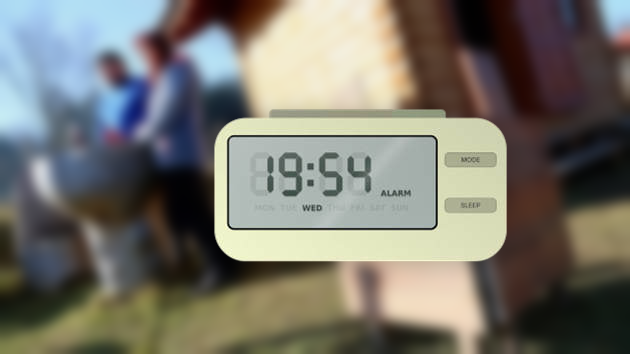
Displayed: 19 h 54 min
